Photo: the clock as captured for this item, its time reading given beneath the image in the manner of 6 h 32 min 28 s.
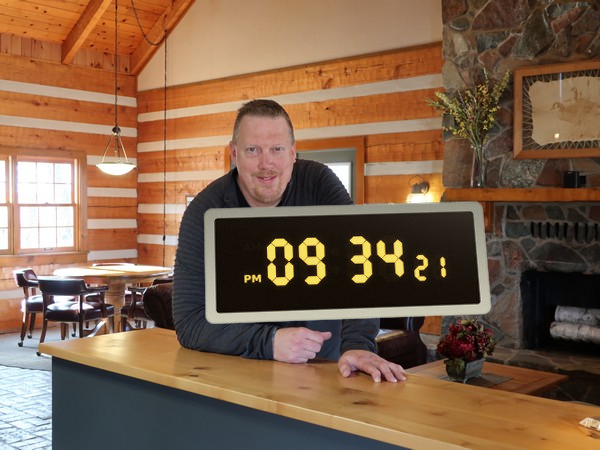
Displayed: 9 h 34 min 21 s
